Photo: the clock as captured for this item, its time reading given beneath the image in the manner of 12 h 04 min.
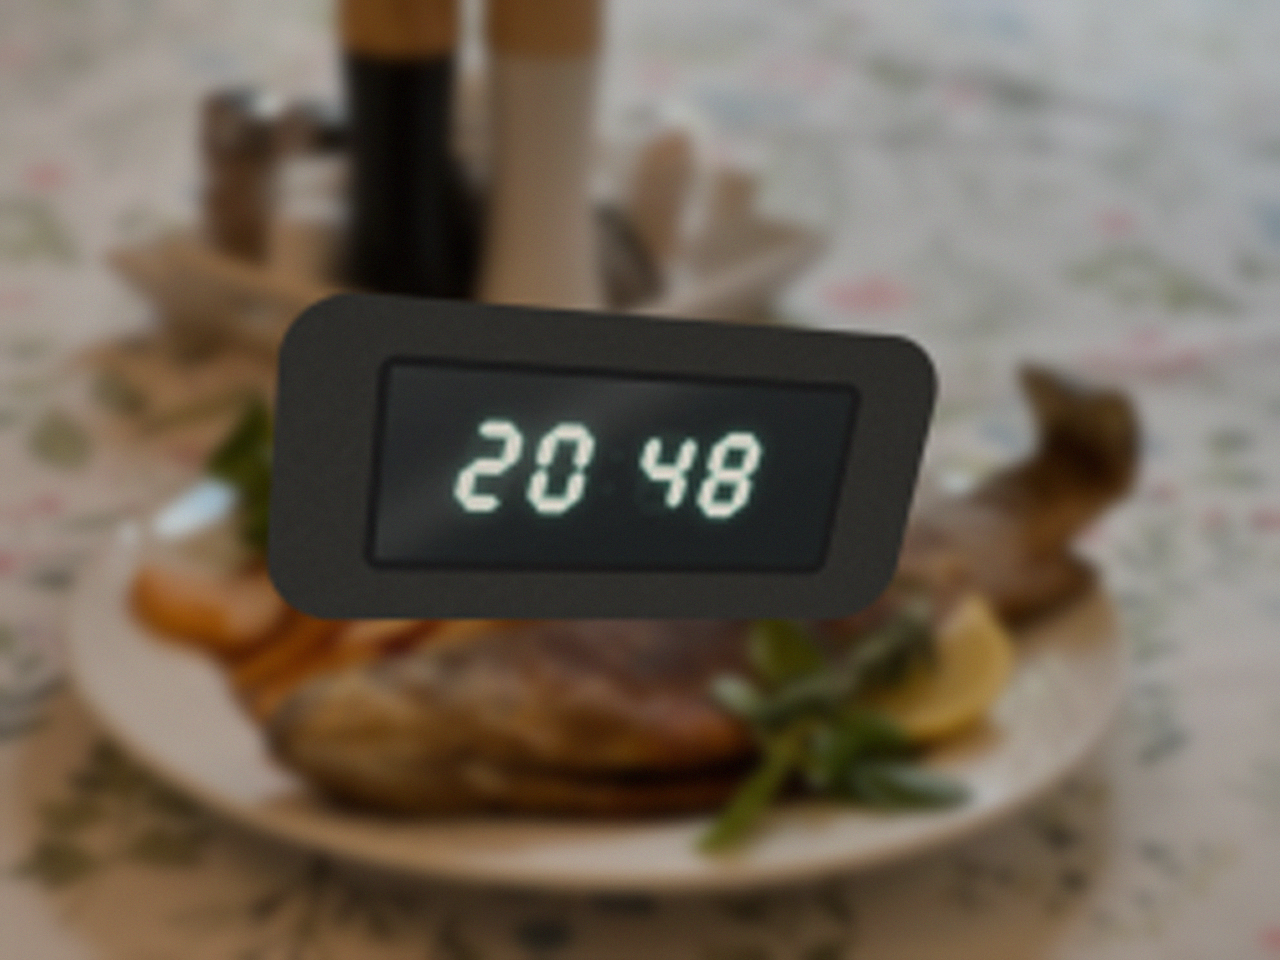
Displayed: 20 h 48 min
